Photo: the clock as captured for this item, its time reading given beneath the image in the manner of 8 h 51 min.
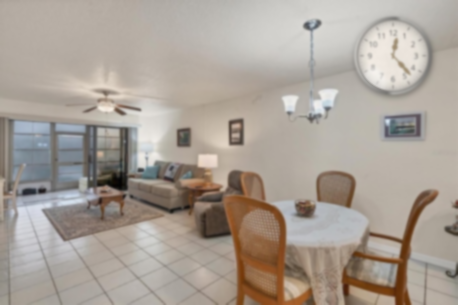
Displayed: 12 h 23 min
